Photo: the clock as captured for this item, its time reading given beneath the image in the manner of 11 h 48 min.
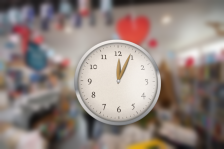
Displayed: 12 h 04 min
